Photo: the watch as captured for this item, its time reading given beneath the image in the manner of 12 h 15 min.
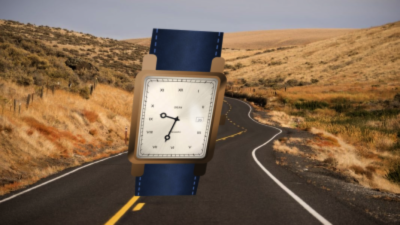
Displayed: 9 h 33 min
